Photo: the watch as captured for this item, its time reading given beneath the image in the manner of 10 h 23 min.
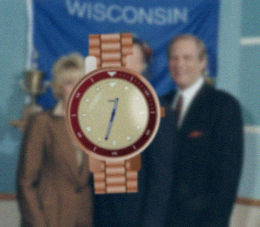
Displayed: 12 h 33 min
